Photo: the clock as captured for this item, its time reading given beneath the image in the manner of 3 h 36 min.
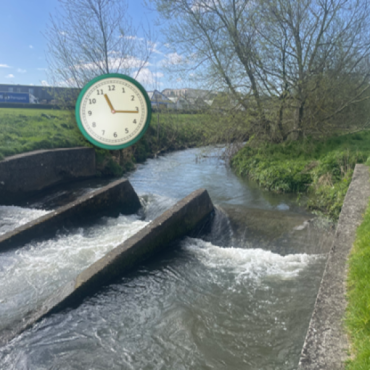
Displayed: 11 h 16 min
